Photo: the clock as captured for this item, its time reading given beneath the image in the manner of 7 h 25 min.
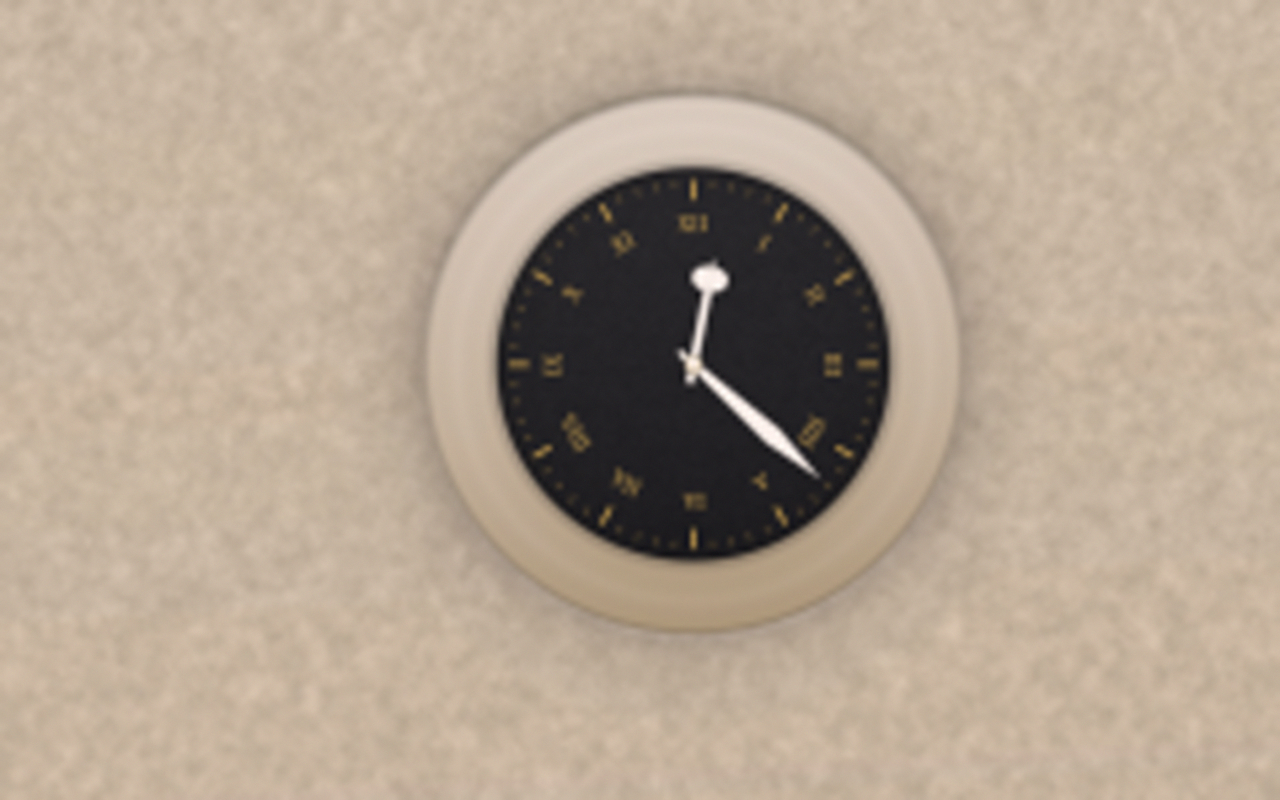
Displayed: 12 h 22 min
